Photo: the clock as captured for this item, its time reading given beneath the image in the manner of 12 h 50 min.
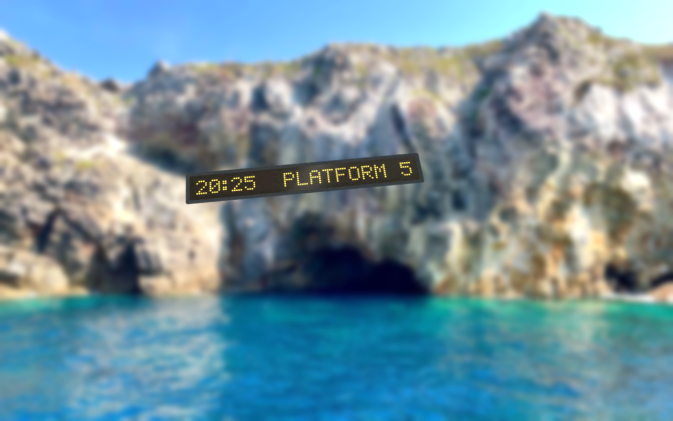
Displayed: 20 h 25 min
